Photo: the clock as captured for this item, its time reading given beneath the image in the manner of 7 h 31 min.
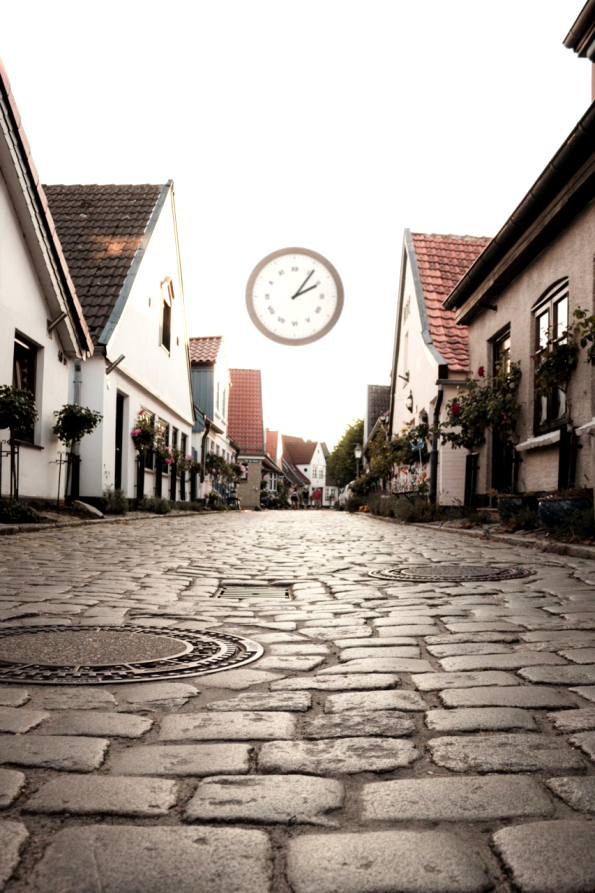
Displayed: 2 h 06 min
